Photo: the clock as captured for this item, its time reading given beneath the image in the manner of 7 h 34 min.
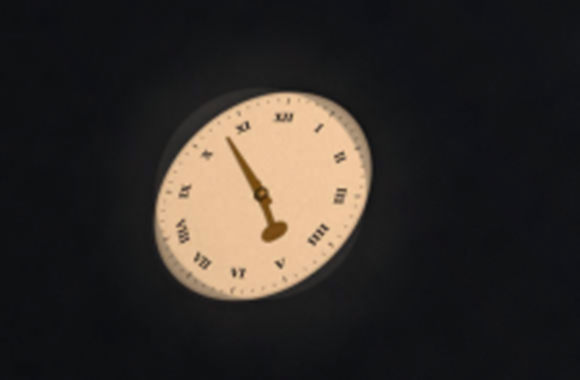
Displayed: 4 h 53 min
